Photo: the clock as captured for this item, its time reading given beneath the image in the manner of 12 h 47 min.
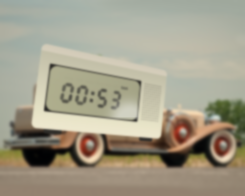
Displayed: 0 h 53 min
